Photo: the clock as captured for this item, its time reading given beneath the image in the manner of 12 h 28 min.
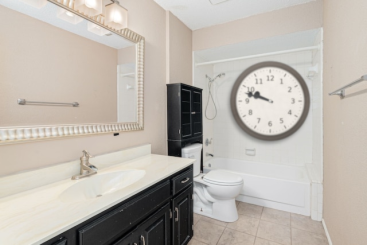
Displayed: 9 h 48 min
